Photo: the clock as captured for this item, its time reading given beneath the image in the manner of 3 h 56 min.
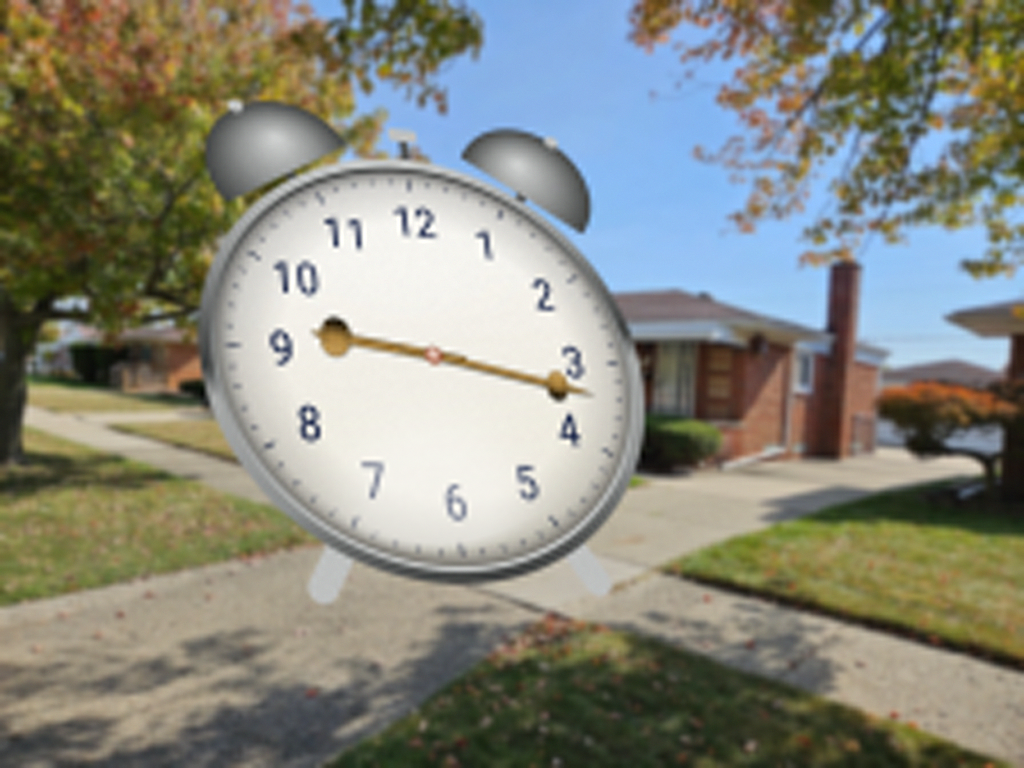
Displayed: 9 h 17 min
